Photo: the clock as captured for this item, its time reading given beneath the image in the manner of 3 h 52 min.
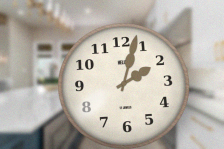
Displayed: 2 h 03 min
